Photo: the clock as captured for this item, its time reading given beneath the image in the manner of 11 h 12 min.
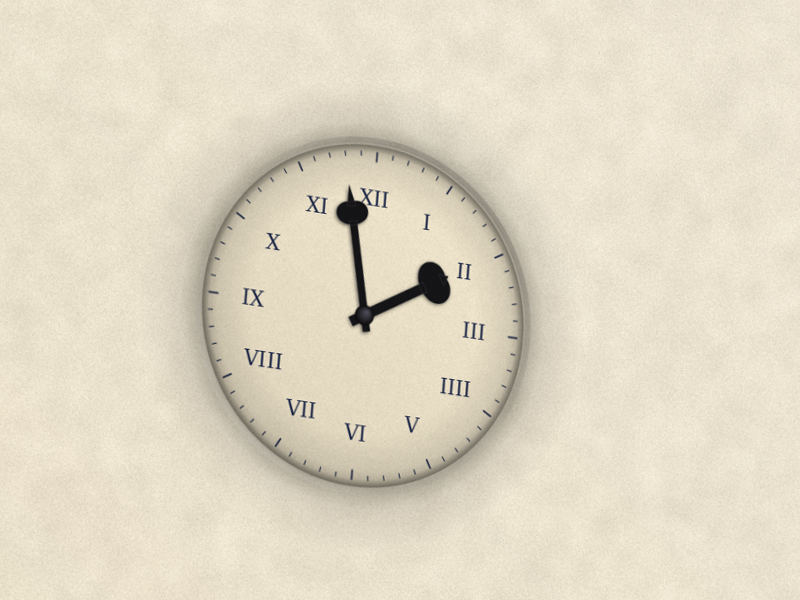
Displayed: 1 h 58 min
